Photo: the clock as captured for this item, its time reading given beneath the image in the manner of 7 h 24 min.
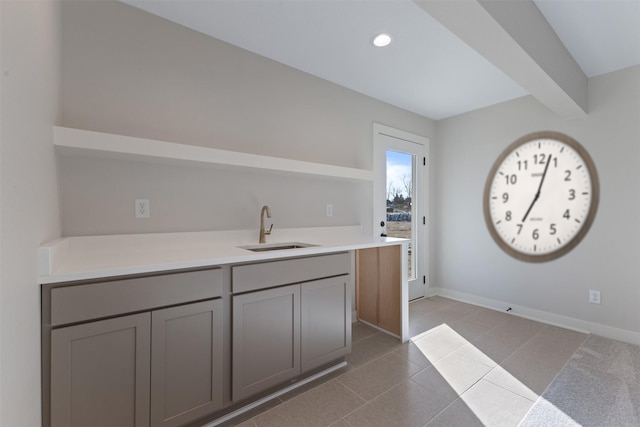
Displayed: 7 h 03 min
